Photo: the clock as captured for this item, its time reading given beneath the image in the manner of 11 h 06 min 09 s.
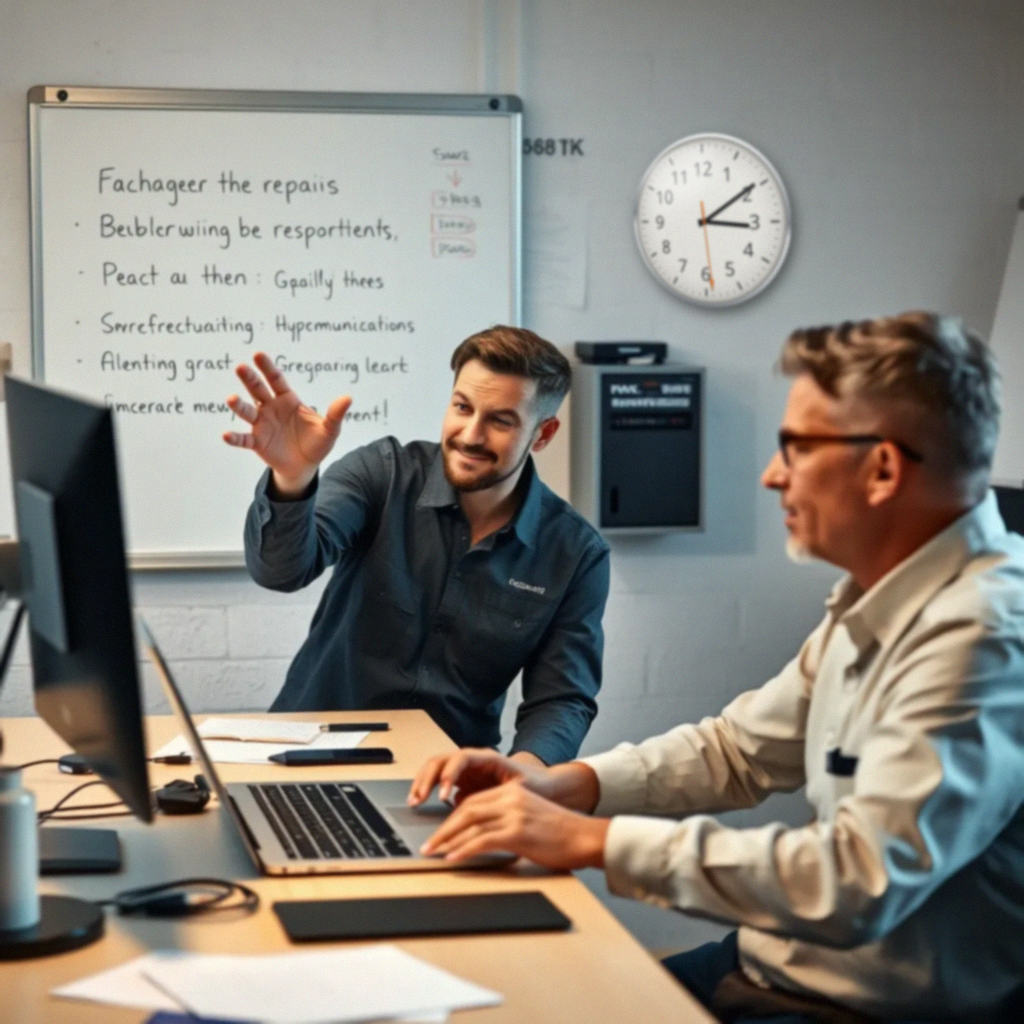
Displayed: 3 h 09 min 29 s
